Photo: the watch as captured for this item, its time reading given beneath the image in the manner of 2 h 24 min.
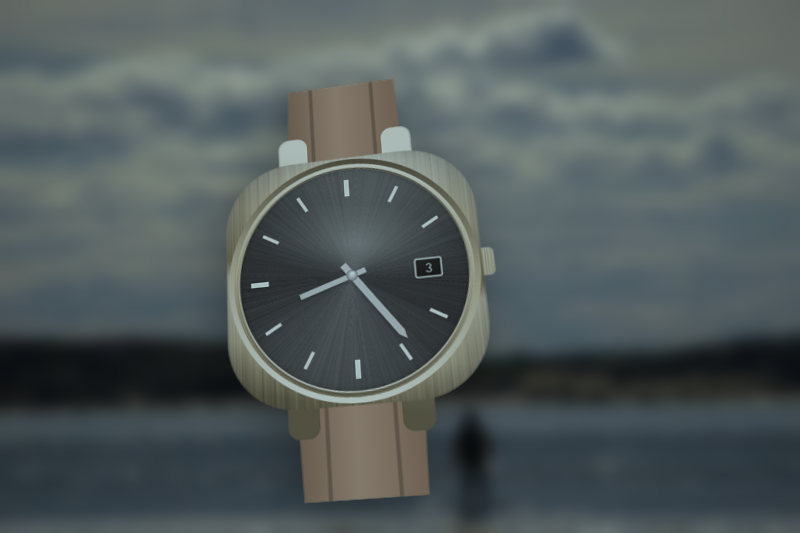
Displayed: 8 h 24 min
